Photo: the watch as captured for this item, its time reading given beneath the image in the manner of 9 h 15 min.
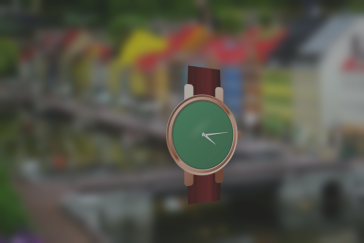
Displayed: 4 h 14 min
